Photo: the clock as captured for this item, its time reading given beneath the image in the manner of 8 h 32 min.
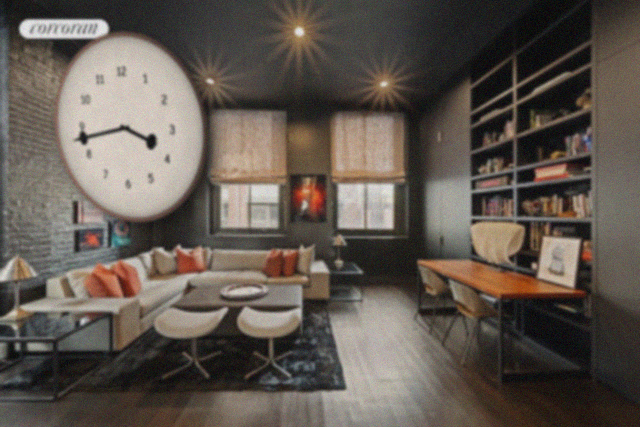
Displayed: 3 h 43 min
